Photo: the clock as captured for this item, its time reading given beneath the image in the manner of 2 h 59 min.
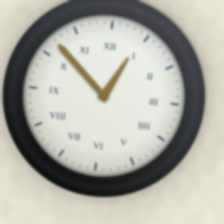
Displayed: 12 h 52 min
